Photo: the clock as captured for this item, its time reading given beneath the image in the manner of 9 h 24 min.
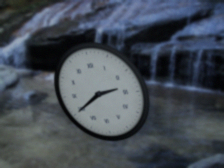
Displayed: 2 h 40 min
